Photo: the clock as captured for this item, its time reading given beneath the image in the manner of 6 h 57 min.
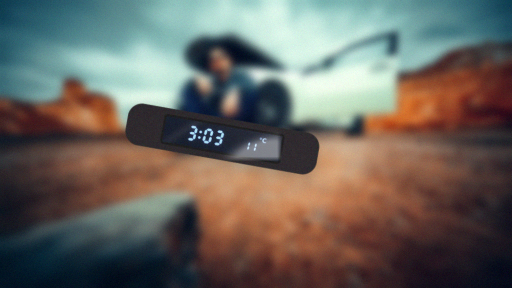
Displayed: 3 h 03 min
